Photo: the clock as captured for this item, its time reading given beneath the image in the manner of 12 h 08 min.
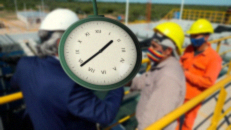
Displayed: 1 h 39 min
